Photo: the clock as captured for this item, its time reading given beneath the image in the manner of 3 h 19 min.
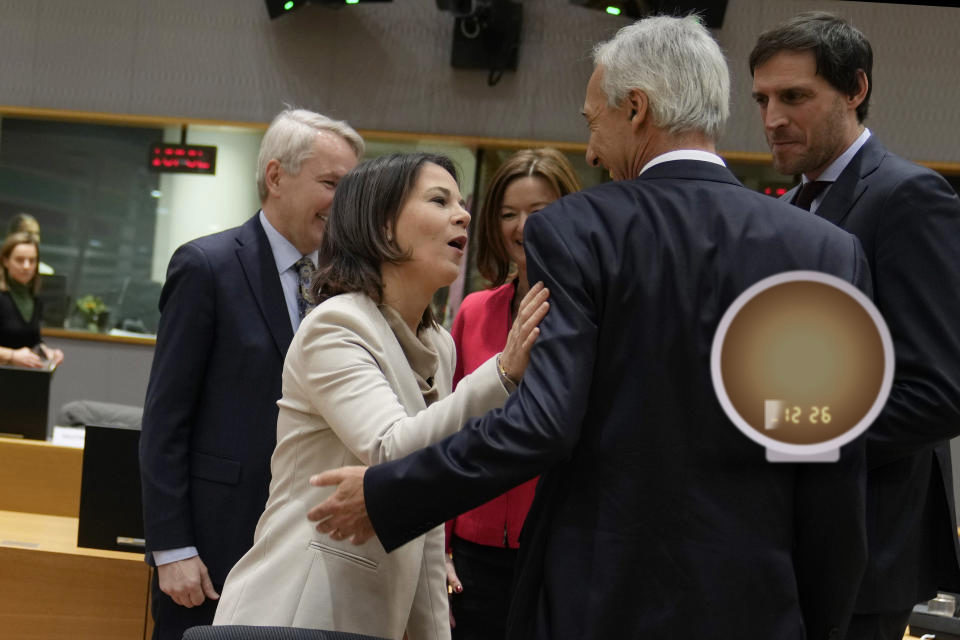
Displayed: 12 h 26 min
